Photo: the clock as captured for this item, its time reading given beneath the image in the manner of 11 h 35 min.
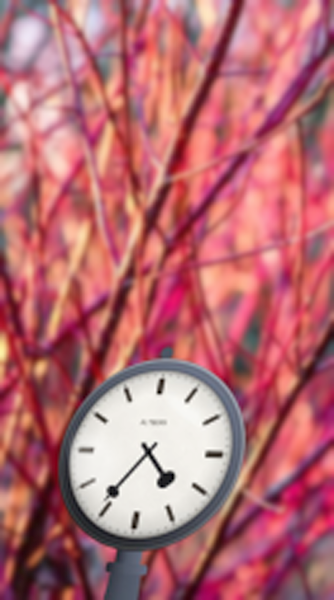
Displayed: 4 h 36 min
